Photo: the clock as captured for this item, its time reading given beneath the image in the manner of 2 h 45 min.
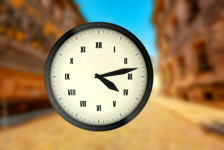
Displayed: 4 h 13 min
